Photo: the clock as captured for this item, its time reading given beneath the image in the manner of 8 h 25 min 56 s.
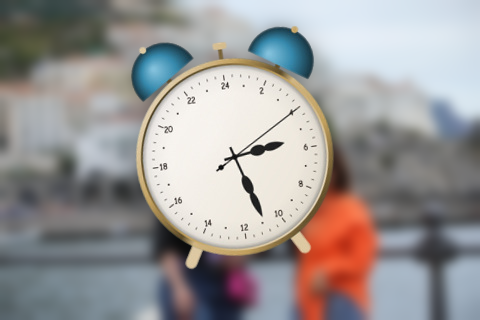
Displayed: 5 h 27 min 10 s
